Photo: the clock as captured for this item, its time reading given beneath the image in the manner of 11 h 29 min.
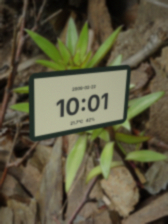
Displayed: 10 h 01 min
